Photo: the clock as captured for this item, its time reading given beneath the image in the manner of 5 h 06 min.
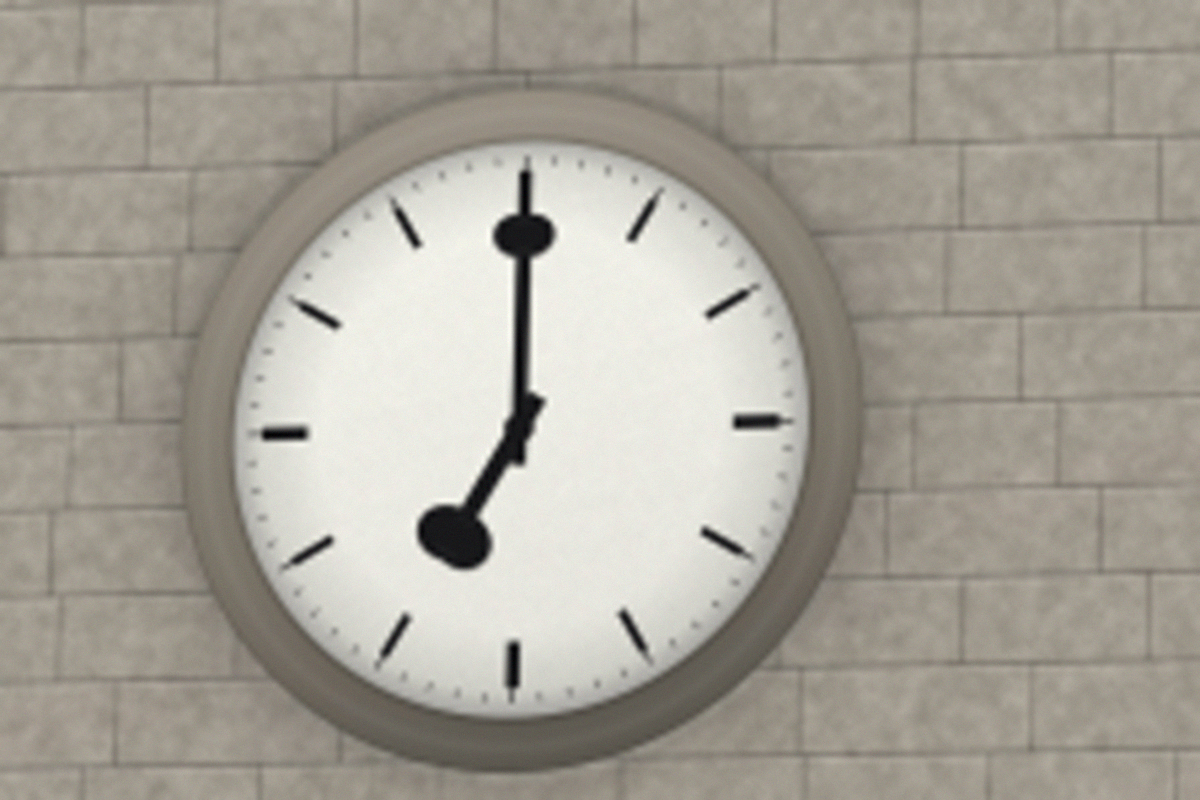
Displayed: 7 h 00 min
